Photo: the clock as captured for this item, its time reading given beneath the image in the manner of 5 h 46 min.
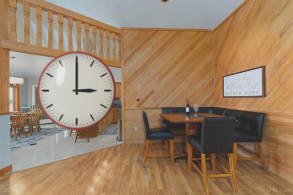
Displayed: 3 h 00 min
